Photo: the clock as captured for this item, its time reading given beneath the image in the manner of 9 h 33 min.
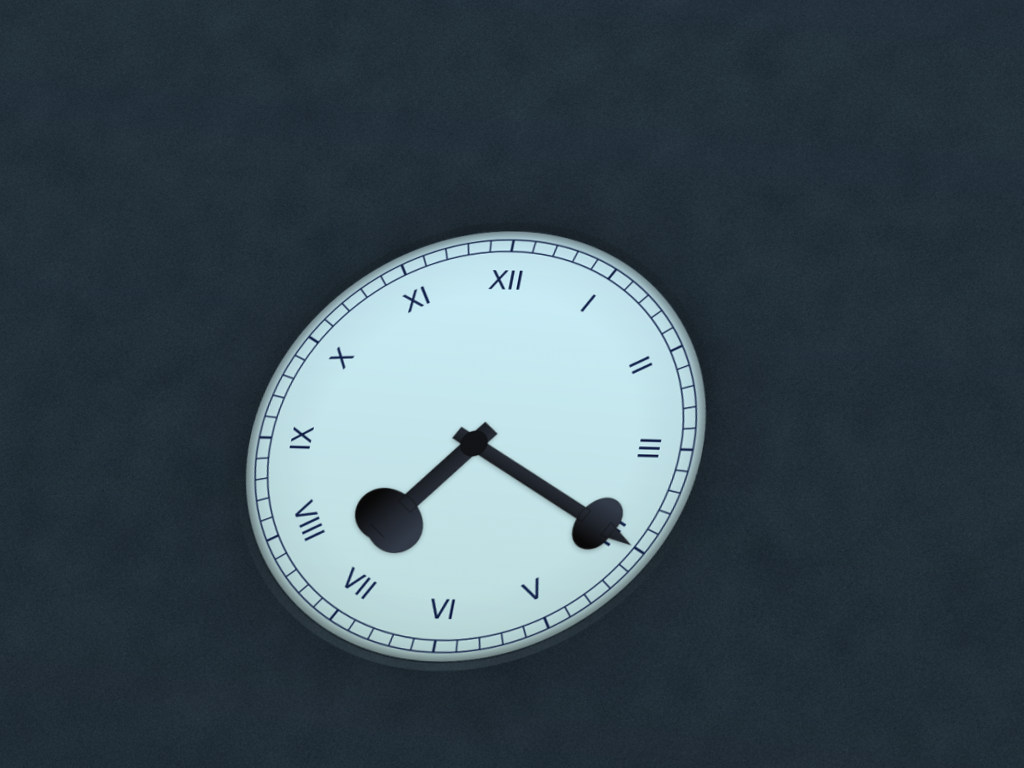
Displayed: 7 h 20 min
